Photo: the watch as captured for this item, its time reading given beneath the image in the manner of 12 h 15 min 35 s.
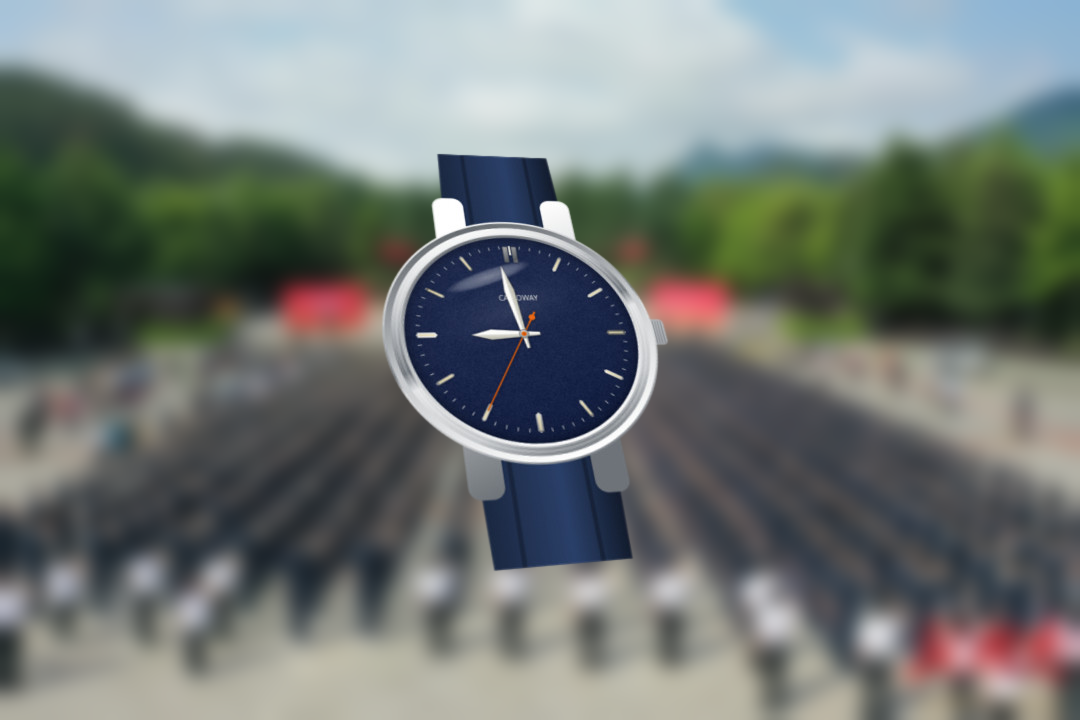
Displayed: 8 h 58 min 35 s
